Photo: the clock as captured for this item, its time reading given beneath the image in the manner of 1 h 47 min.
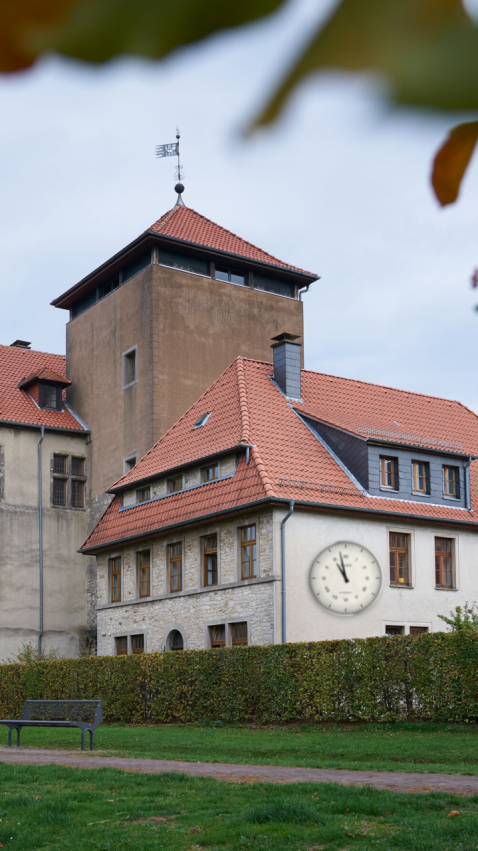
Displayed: 10 h 58 min
